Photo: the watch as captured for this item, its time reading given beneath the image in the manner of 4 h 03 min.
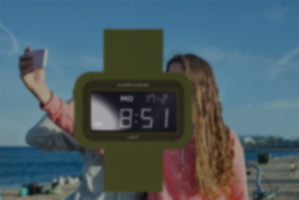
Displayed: 8 h 51 min
